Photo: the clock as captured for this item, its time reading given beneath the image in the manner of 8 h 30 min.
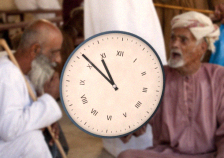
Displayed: 10 h 51 min
